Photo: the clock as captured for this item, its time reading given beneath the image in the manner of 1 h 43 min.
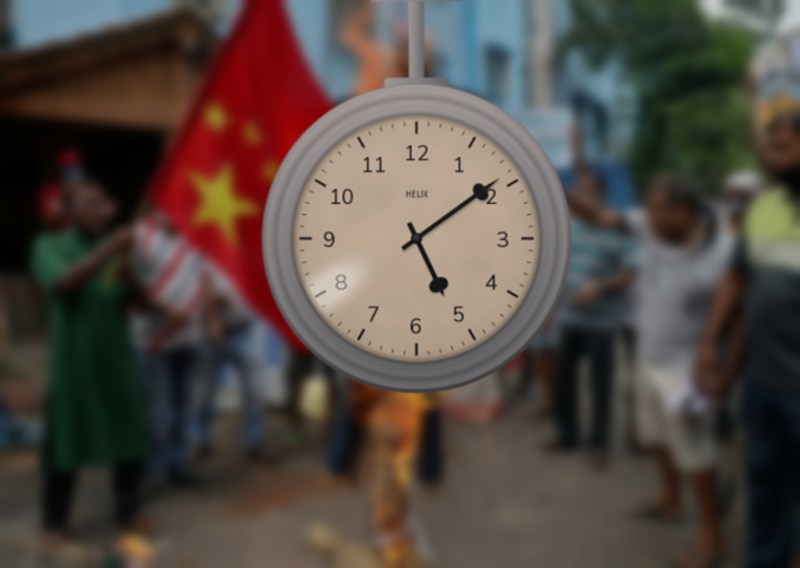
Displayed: 5 h 09 min
